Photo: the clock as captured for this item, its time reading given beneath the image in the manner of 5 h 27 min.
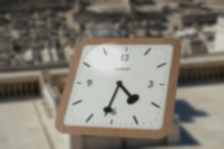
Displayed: 4 h 32 min
